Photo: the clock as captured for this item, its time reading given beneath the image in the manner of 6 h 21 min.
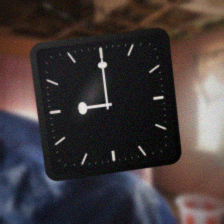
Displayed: 9 h 00 min
